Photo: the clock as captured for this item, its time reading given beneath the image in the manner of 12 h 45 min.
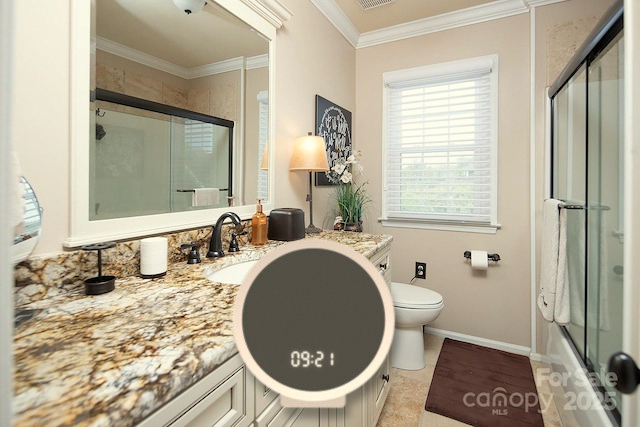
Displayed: 9 h 21 min
